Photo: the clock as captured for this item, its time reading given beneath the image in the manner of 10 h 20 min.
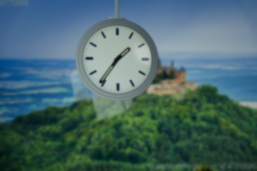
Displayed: 1 h 36 min
